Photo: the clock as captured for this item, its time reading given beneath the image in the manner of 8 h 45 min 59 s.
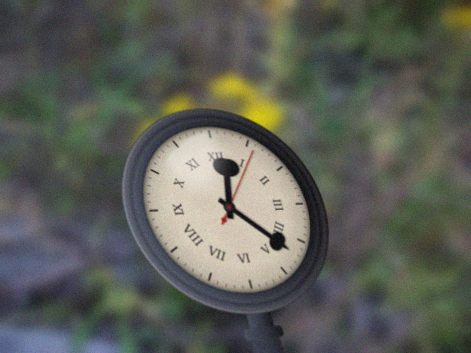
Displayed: 12 h 22 min 06 s
